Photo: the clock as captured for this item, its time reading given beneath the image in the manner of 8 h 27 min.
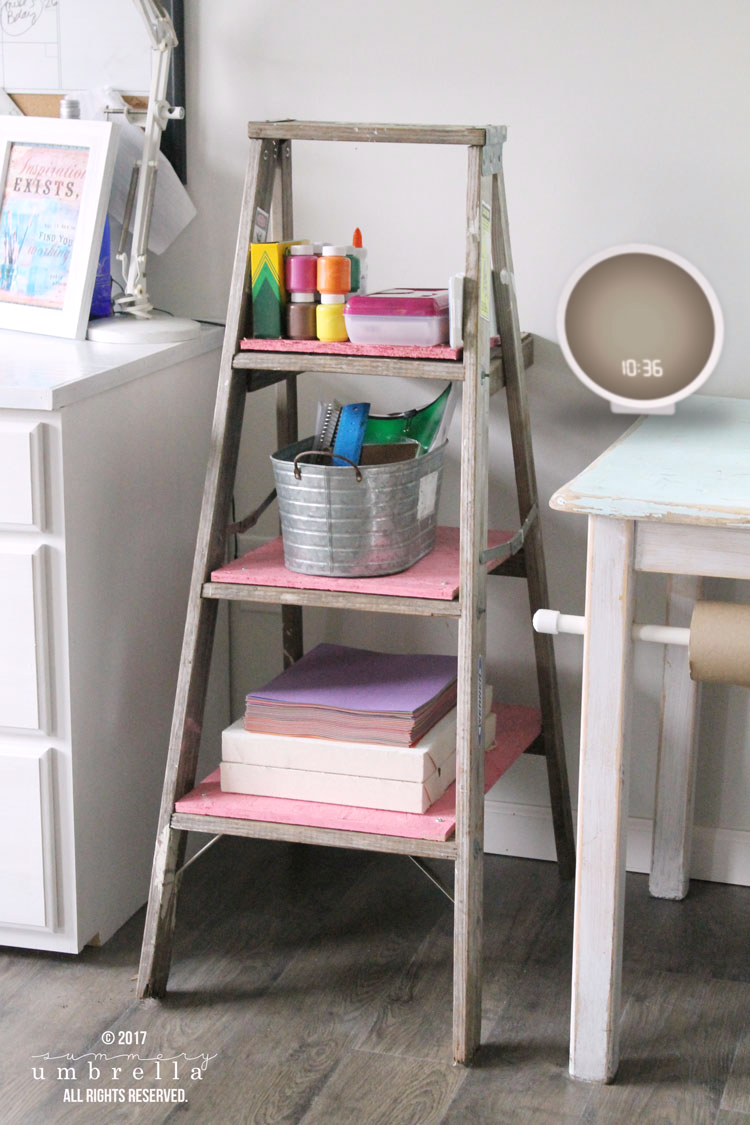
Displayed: 10 h 36 min
